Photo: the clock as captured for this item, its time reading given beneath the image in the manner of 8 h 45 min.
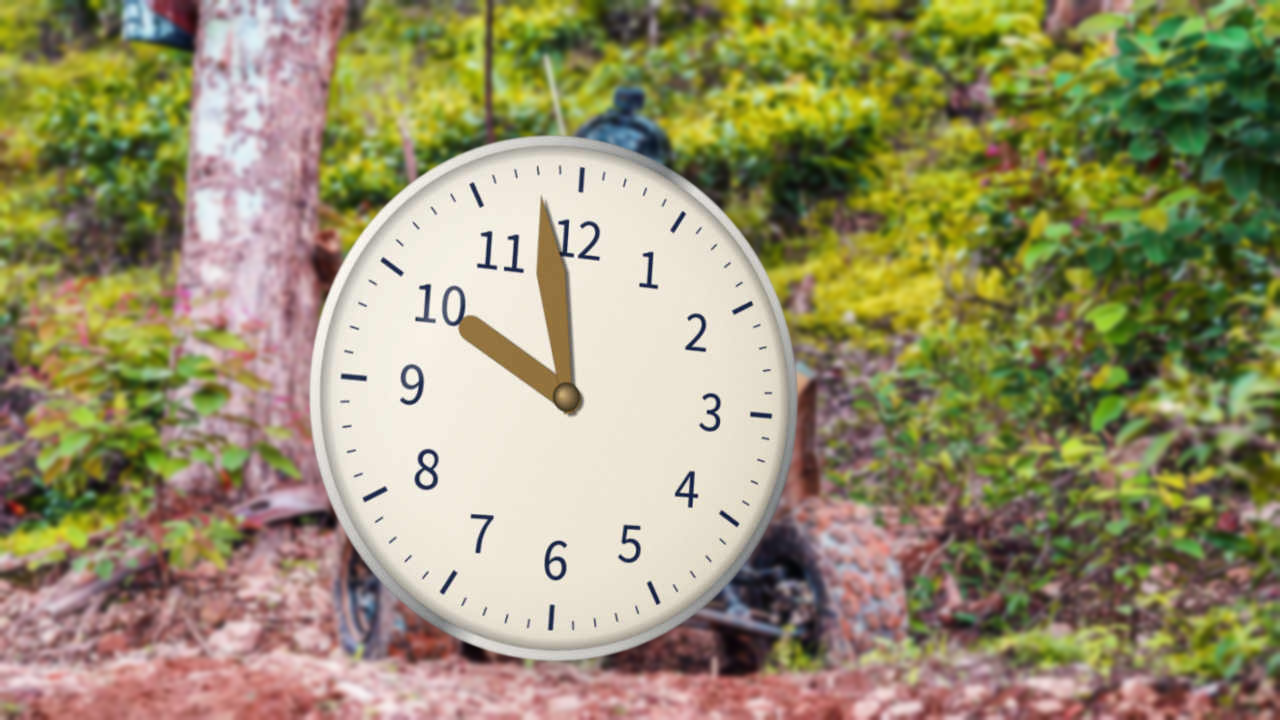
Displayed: 9 h 58 min
